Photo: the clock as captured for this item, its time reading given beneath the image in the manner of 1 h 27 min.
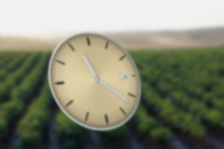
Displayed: 11 h 22 min
